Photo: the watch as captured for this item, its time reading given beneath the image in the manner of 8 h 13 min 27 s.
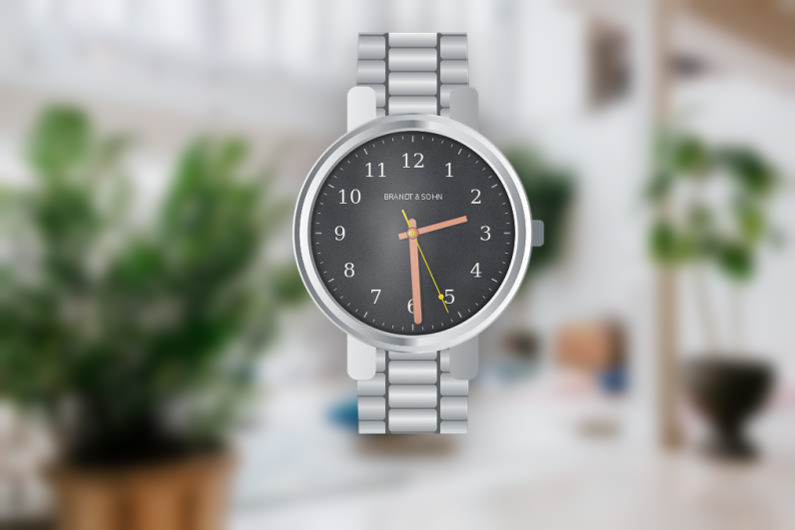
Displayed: 2 h 29 min 26 s
